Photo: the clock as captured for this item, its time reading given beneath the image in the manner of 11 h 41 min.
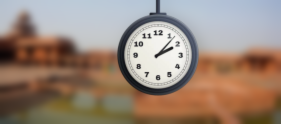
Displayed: 2 h 07 min
